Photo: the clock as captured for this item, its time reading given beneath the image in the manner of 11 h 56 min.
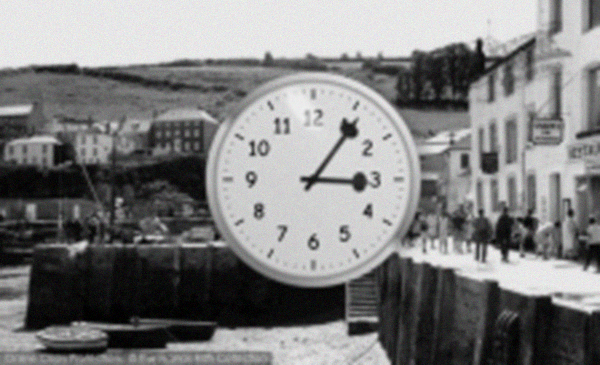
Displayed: 3 h 06 min
